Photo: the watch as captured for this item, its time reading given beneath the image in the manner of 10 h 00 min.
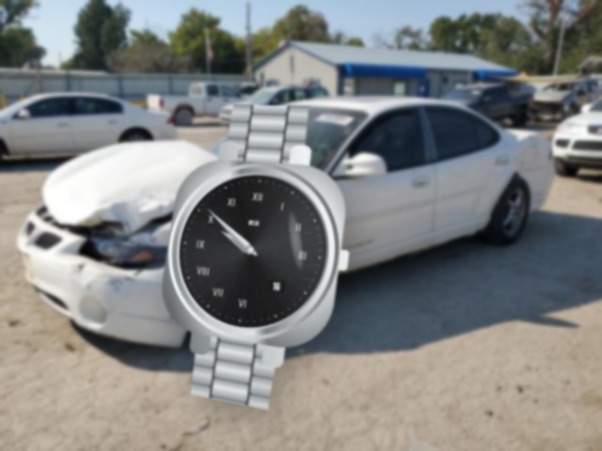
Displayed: 9 h 51 min
